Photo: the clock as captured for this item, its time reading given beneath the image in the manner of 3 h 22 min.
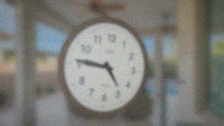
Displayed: 4 h 46 min
